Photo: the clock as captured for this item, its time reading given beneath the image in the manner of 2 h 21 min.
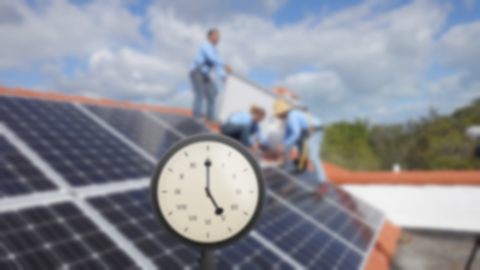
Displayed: 5 h 00 min
